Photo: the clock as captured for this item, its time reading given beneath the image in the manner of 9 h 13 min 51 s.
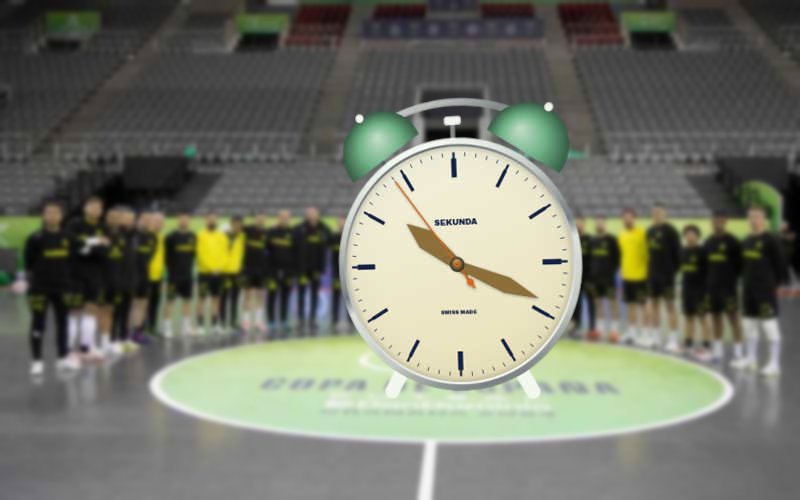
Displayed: 10 h 18 min 54 s
